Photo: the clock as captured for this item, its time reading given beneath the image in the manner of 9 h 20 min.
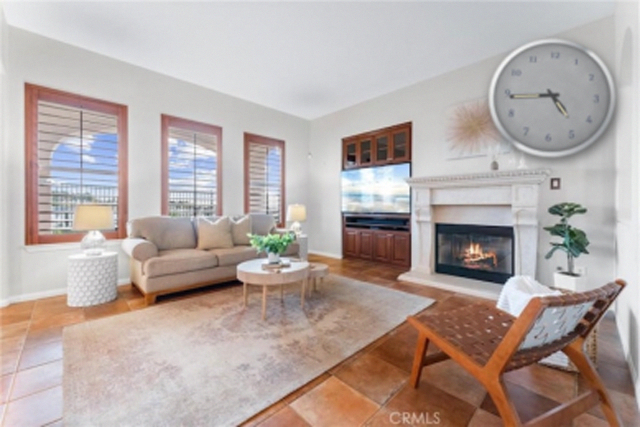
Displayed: 4 h 44 min
